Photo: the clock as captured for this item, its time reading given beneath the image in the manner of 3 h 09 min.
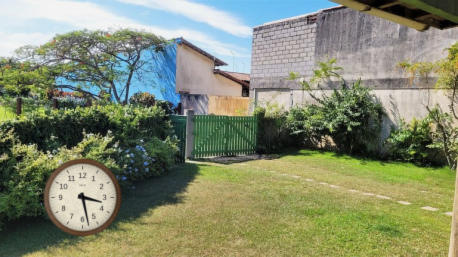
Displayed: 3 h 28 min
